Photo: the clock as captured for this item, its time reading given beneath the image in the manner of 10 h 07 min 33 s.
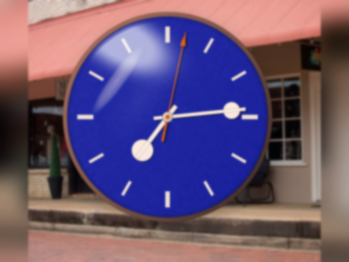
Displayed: 7 h 14 min 02 s
